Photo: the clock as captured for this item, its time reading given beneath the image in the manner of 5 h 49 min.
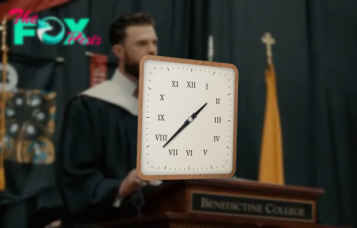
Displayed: 1 h 38 min
